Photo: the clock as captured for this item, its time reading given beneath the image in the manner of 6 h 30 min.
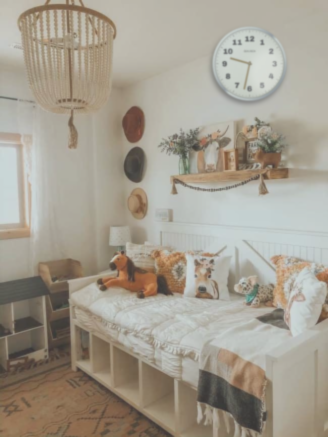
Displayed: 9 h 32 min
